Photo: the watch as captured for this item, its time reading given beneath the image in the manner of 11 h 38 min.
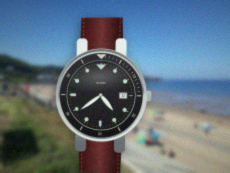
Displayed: 4 h 39 min
